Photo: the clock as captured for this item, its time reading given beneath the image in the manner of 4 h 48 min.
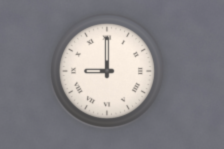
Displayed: 9 h 00 min
